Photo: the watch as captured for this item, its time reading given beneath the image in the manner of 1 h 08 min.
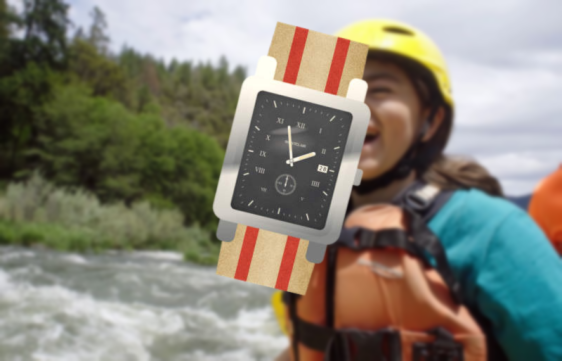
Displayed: 1 h 57 min
